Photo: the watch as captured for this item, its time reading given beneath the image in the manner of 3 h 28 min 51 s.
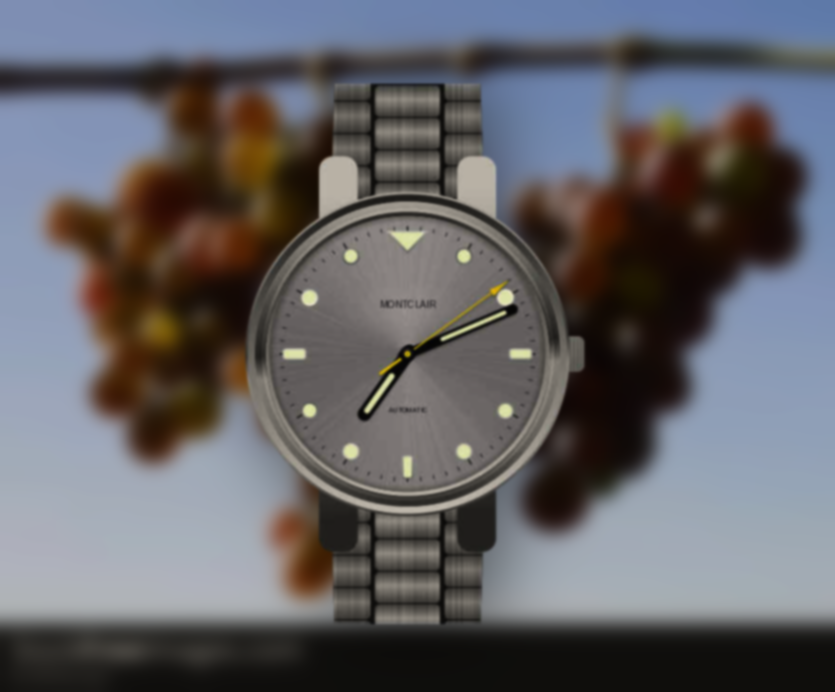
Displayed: 7 h 11 min 09 s
